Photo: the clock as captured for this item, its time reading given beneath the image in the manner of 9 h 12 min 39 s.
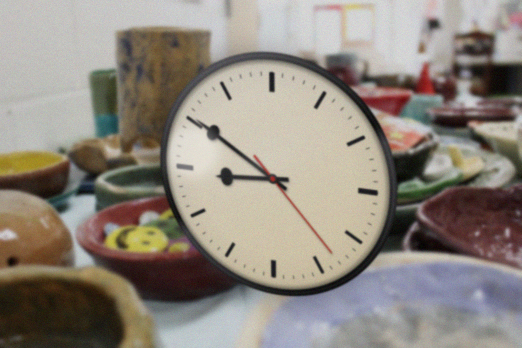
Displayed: 8 h 50 min 23 s
